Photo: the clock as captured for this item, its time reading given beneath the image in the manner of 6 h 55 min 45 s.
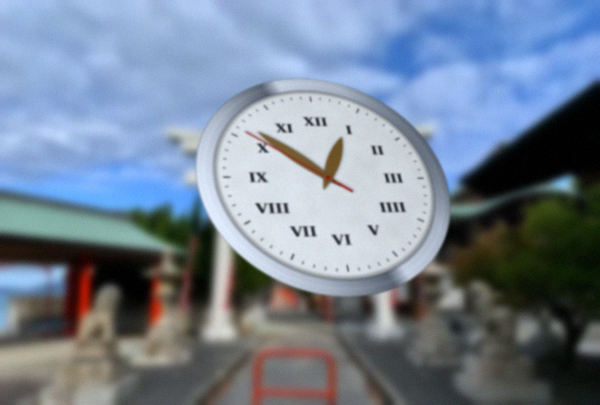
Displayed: 12 h 51 min 51 s
